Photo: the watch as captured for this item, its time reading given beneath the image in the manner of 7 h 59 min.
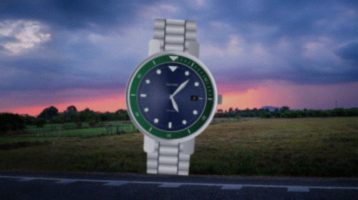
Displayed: 5 h 07 min
